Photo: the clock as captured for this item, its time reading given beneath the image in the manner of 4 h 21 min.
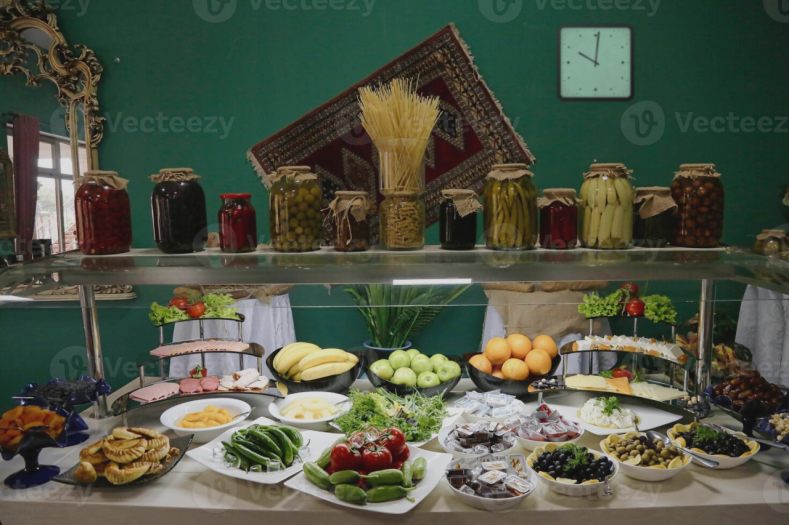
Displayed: 10 h 01 min
